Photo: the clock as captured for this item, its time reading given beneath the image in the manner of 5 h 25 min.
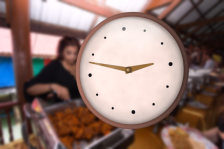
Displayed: 2 h 48 min
